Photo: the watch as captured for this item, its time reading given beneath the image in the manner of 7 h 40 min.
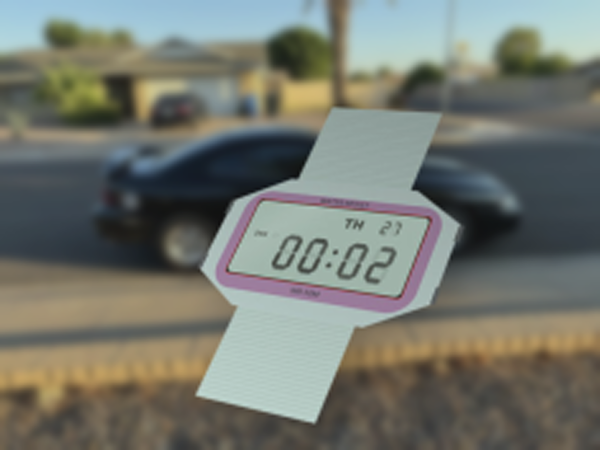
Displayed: 0 h 02 min
